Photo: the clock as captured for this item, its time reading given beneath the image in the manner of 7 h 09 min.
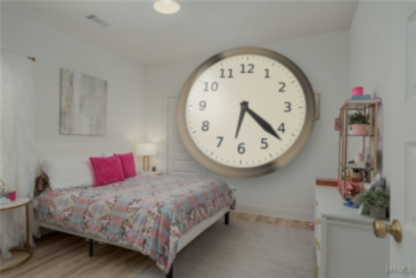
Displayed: 6 h 22 min
